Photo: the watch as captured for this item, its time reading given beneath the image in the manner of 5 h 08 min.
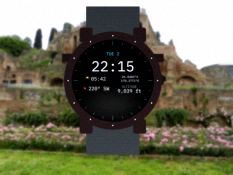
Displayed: 22 h 15 min
